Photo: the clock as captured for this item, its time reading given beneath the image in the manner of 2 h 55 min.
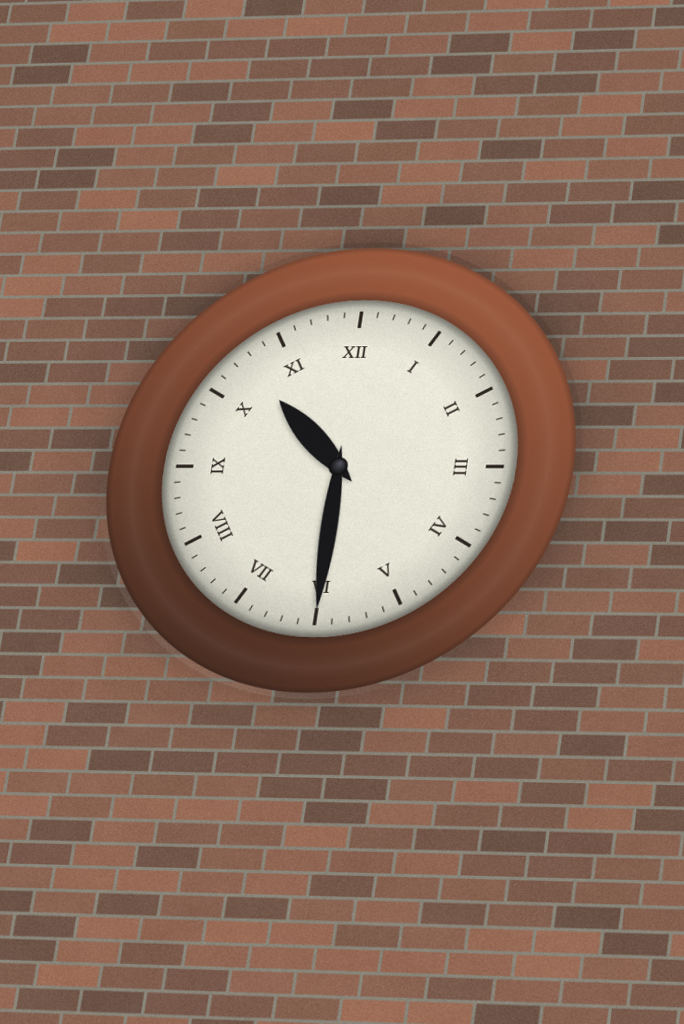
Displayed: 10 h 30 min
